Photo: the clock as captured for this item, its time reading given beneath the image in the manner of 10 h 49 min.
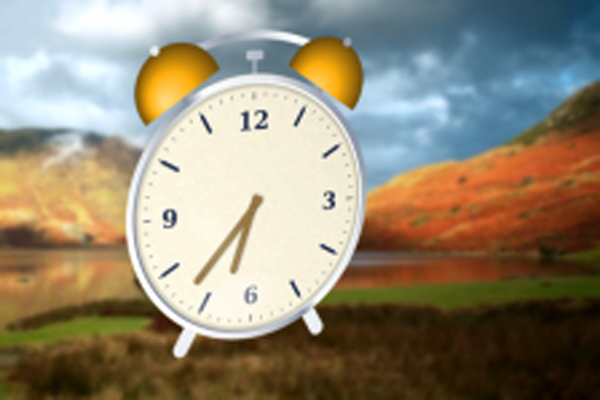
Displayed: 6 h 37 min
